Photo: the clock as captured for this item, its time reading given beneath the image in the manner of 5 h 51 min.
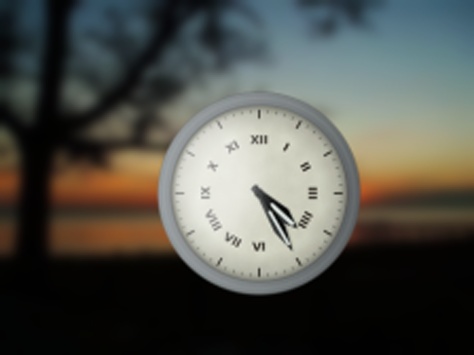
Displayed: 4 h 25 min
